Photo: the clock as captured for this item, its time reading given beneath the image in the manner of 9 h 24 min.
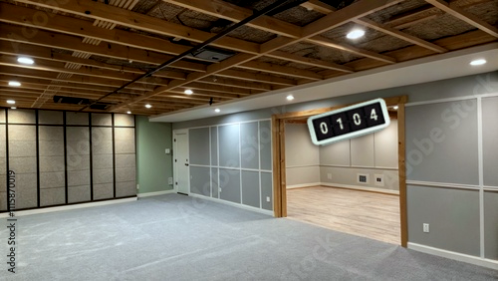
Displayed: 1 h 04 min
